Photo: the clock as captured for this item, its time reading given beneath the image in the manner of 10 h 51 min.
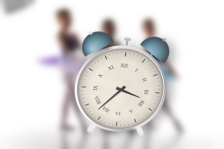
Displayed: 3 h 37 min
